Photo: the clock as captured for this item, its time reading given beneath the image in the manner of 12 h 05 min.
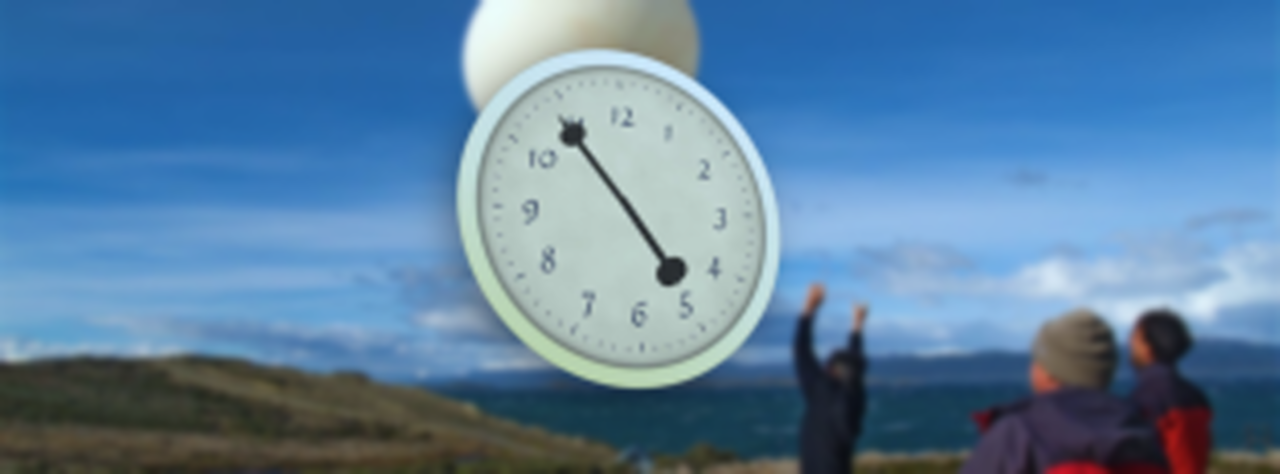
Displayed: 4 h 54 min
